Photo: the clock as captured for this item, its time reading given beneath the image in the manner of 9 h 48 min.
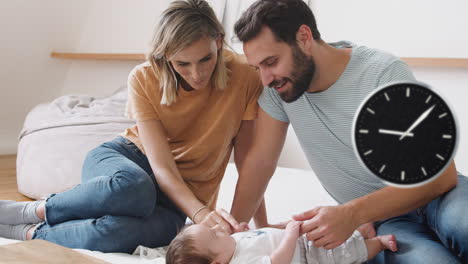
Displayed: 9 h 07 min
